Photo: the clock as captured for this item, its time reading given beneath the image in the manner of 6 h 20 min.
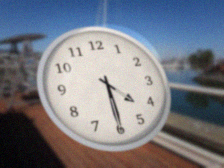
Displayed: 4 h 30 min
